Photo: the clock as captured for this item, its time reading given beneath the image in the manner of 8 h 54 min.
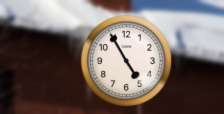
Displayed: 4 h 55 min
